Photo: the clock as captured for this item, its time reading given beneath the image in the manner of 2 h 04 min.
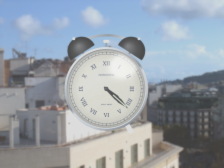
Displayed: 4 h 22 min
